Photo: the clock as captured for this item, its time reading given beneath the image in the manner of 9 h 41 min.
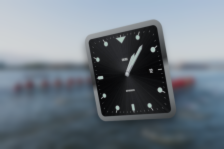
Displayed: 1 h 07 min
